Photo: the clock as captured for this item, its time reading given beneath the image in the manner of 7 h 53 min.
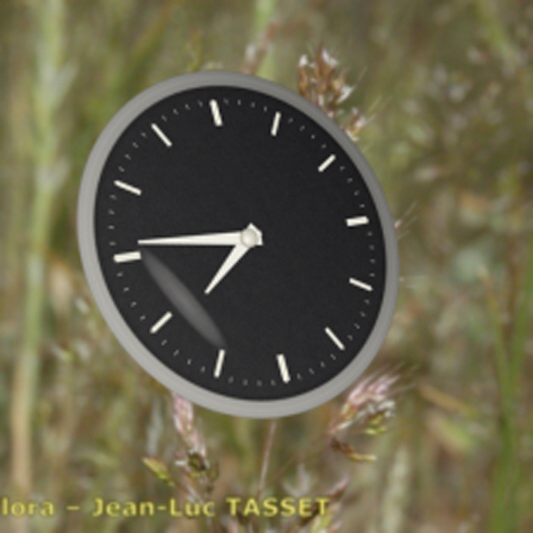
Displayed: 7 h 46 min
